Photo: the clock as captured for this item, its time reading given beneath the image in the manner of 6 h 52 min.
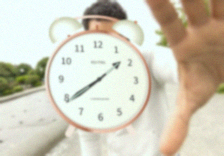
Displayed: 1 h 39 min
